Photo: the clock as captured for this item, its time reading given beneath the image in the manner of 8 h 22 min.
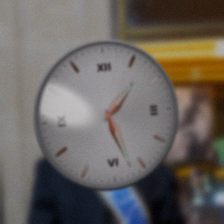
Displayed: 1 h 27 min
